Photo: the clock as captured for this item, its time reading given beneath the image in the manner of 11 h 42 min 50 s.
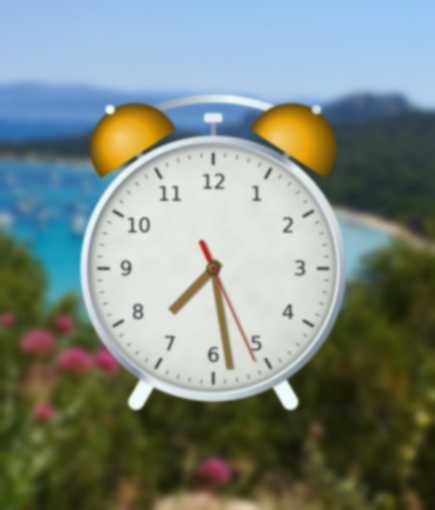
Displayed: 7 h 28 min 26 s
